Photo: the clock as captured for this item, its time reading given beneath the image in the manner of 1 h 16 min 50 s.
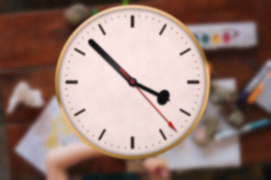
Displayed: 3 h 52 min 23 s
